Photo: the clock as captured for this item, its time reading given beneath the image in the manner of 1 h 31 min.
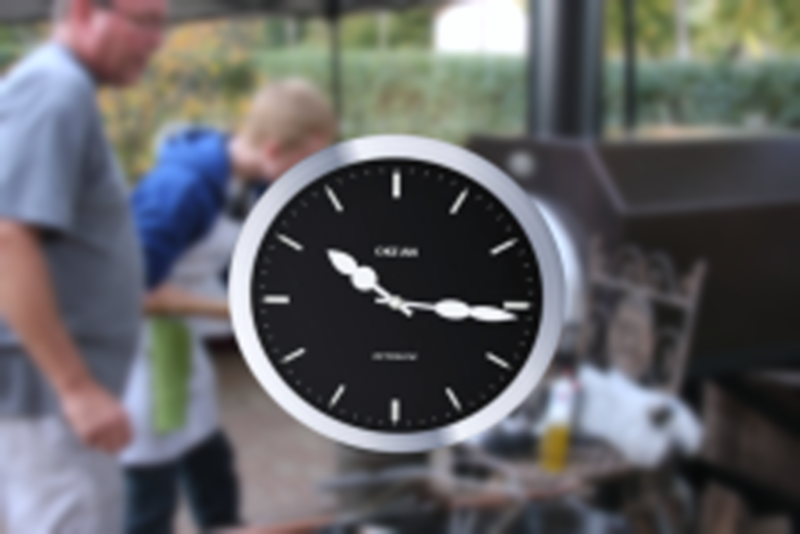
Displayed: 10 h 16 min
